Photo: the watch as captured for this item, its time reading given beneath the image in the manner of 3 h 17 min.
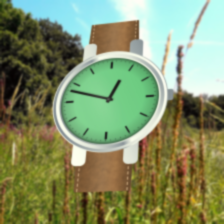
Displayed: 12 h 48 min
